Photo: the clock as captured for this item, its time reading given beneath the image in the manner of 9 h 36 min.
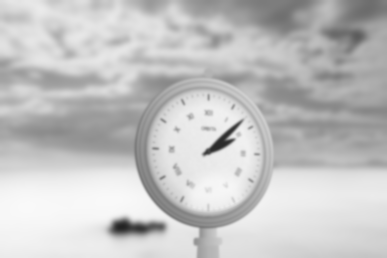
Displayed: 2 h 08 min
